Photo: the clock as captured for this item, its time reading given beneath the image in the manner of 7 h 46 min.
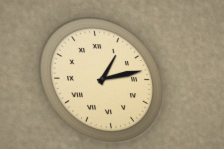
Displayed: 1 h 13 min
